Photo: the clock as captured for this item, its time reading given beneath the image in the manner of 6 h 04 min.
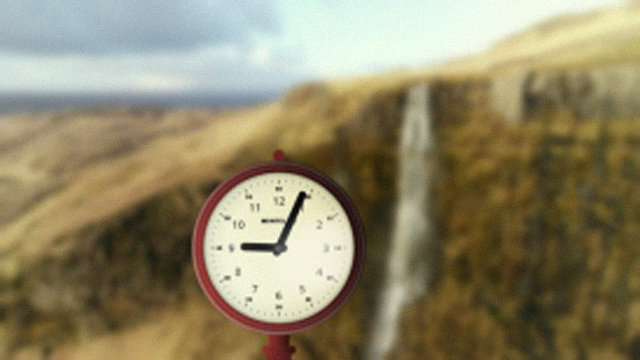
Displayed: 9 h 04 min
